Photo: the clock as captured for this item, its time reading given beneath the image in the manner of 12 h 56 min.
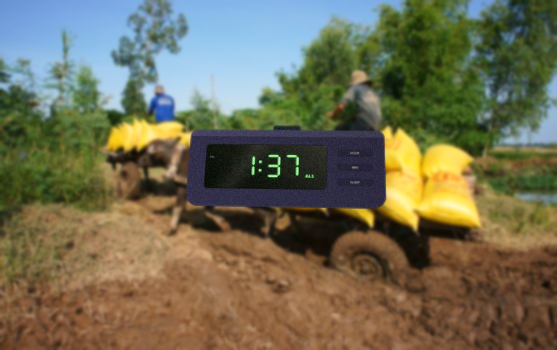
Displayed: 1 h 37 min
